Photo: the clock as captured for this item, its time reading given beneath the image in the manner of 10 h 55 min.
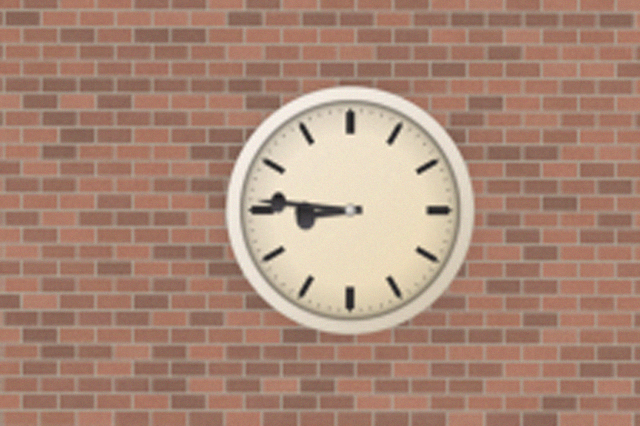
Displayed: 8 h 46 min
